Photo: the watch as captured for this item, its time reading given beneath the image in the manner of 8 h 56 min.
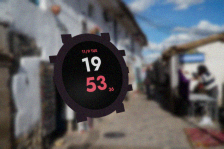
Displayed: 19 h 53 min
